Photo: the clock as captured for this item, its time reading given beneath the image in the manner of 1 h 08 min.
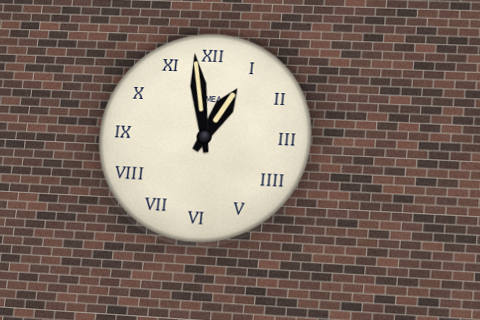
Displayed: 12 h 58 min
